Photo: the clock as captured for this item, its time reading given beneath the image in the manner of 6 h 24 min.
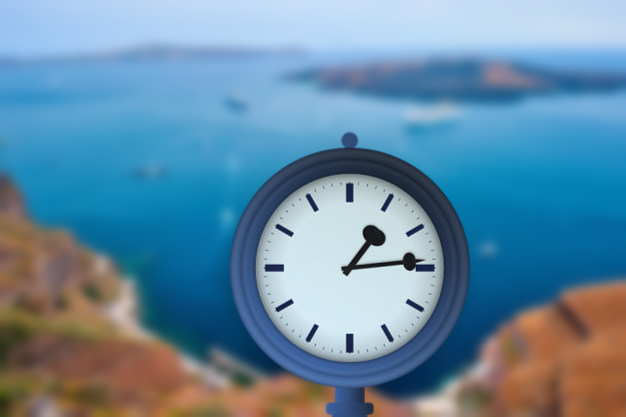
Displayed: 1 h 14 min
